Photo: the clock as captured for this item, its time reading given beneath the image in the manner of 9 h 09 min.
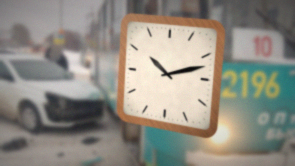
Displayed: 10 h 12 min
